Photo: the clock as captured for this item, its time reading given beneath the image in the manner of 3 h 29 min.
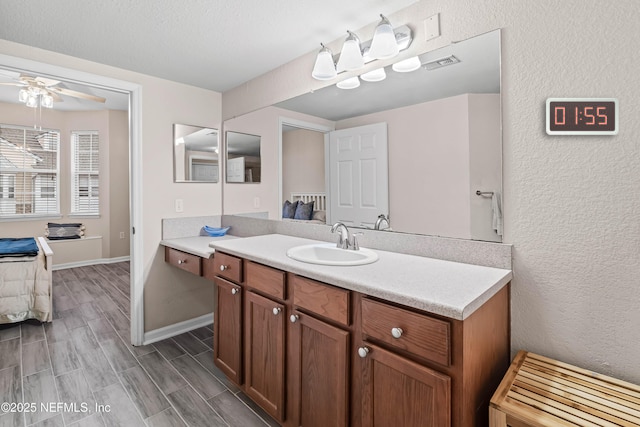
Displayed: 1 h 55 min
